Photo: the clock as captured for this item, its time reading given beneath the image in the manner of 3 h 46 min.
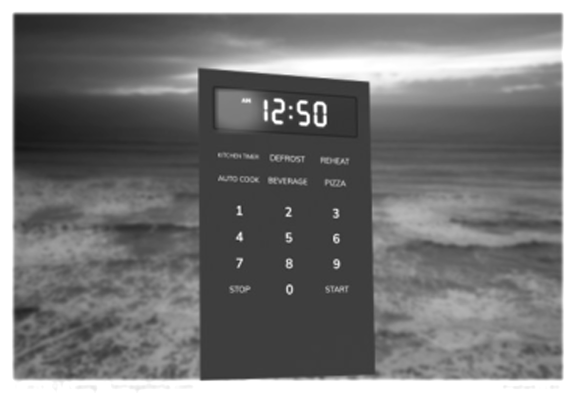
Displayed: 12 h 50 min
